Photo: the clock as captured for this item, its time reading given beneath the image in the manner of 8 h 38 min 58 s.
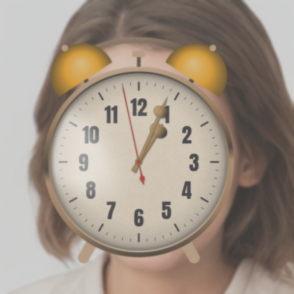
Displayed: 1 h 03 min 58 s
